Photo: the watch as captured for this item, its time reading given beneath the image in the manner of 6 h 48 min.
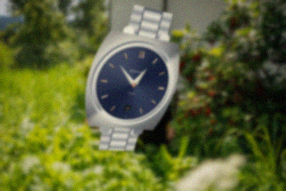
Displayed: 12 h 52 min
